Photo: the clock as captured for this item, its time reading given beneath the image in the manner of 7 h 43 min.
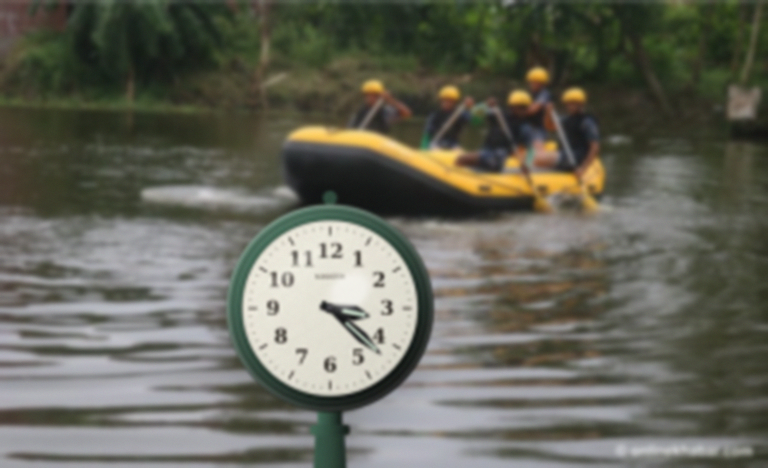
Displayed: 3 h 22 min
